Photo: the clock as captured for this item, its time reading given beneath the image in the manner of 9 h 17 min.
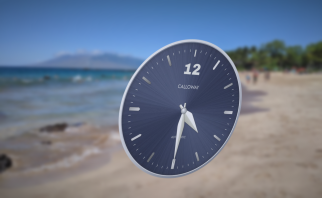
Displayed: 4 h 30 min
